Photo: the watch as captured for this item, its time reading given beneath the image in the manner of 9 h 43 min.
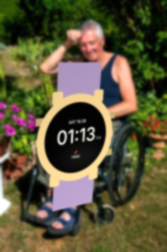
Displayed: 1 h 13 min
